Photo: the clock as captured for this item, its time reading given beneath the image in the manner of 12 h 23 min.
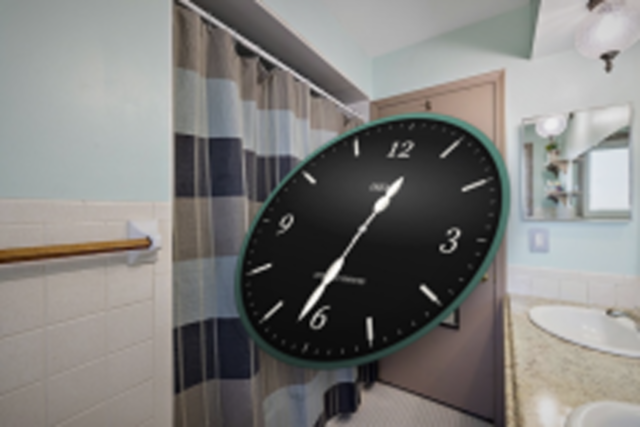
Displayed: 12 h 32 min
